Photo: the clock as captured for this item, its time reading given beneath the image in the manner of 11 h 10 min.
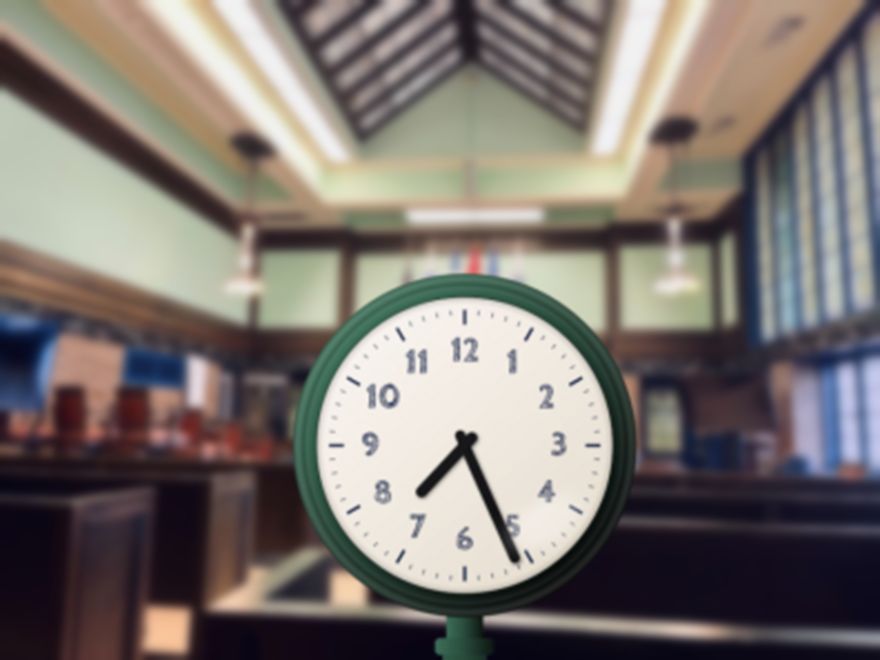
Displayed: 7 h 26 min
